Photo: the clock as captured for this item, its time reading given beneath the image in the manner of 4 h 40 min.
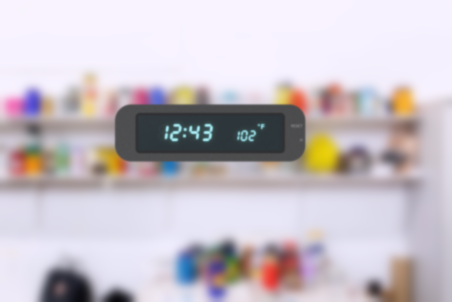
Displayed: 12 h 43 min
